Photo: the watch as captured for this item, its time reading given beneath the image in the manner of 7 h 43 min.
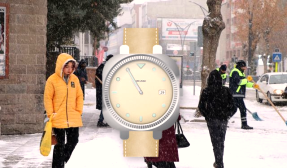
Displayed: 10 h 55 min
